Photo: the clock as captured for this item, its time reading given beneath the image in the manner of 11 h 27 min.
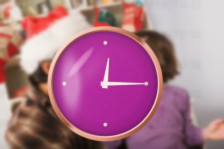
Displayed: 12 h 15 min
